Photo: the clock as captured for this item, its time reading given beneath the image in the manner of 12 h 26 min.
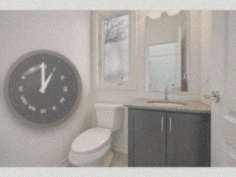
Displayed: 1 h 00 min
